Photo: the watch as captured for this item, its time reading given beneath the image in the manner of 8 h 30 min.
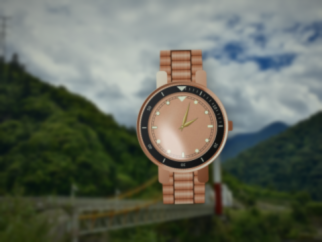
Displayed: 2 h 03 min
